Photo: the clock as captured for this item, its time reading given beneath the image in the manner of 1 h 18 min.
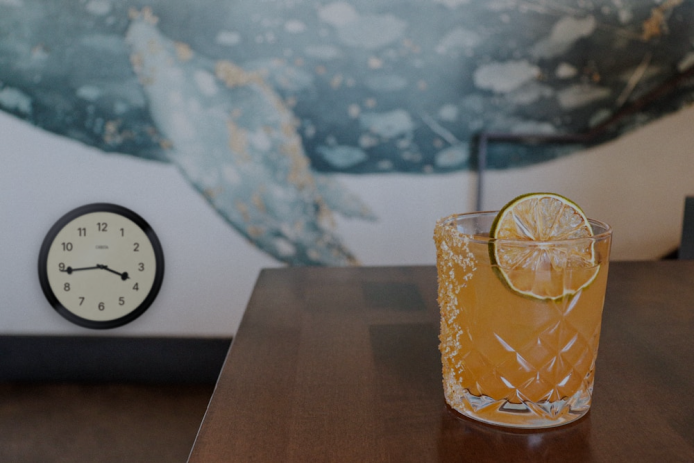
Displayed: 3 h 44 min
